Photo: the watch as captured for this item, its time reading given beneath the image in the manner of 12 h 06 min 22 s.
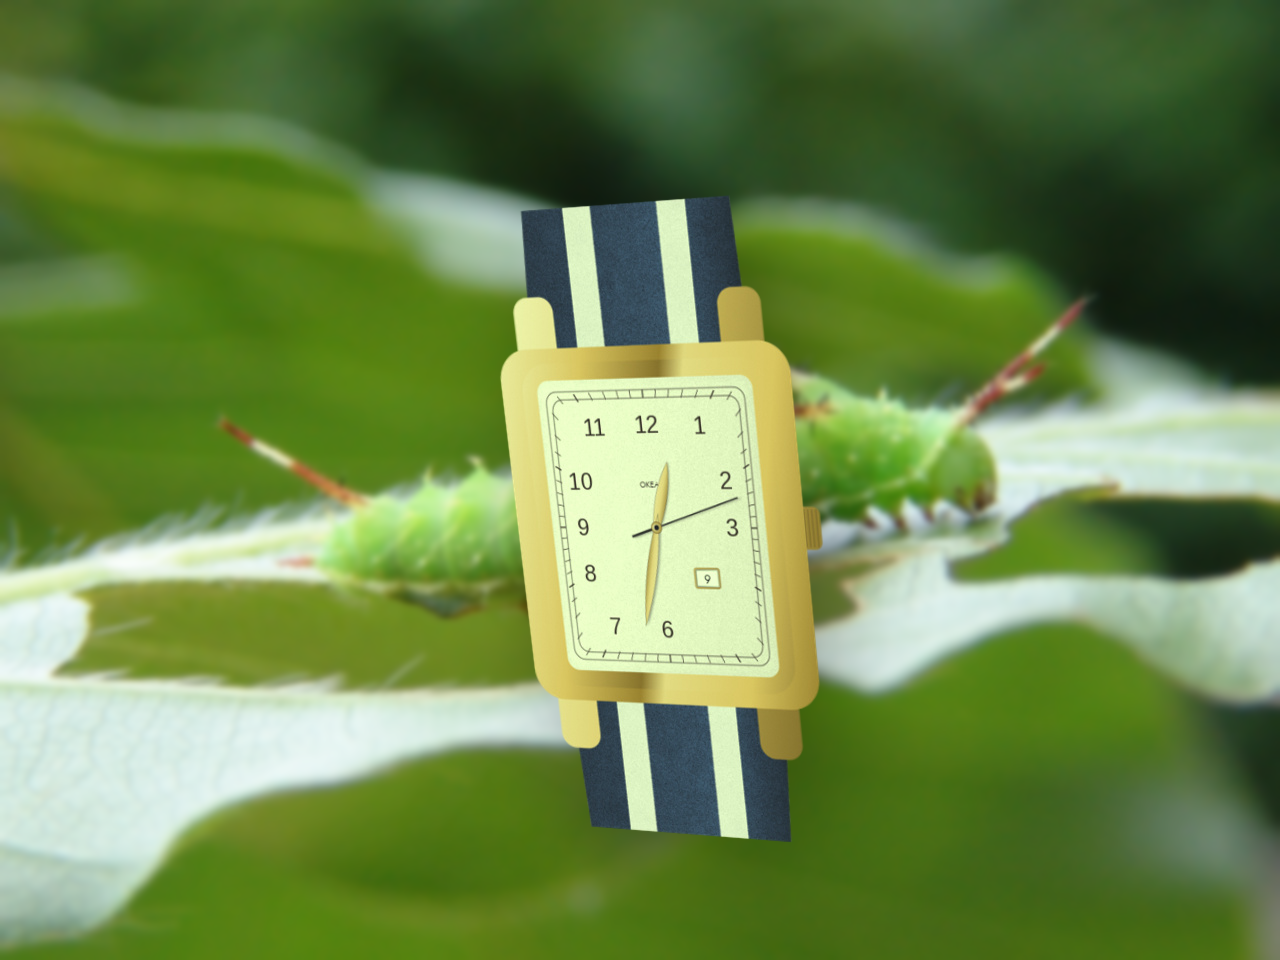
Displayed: 12 h 32 min 12 s
